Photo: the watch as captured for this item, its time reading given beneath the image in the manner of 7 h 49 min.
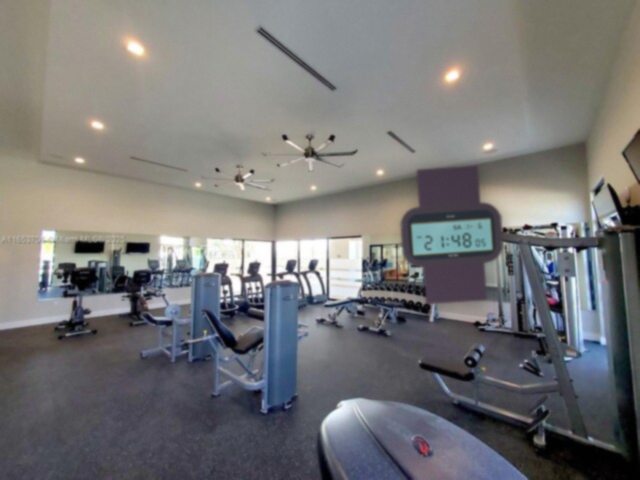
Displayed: 21 h 48 min
